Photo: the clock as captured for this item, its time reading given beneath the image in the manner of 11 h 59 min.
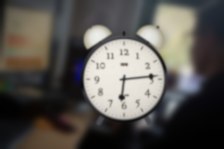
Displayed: 6 h 14 min
